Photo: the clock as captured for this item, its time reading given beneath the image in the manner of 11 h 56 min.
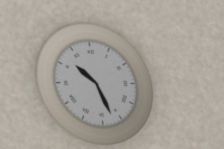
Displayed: 10 h 27 min
